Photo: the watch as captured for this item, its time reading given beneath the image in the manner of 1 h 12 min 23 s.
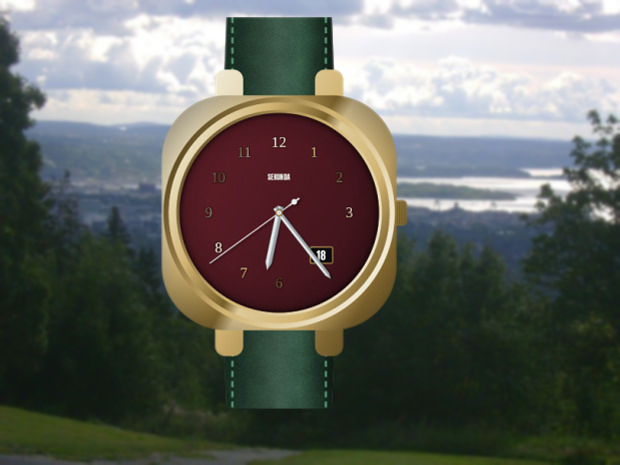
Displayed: 6 h 23 min 39 s
